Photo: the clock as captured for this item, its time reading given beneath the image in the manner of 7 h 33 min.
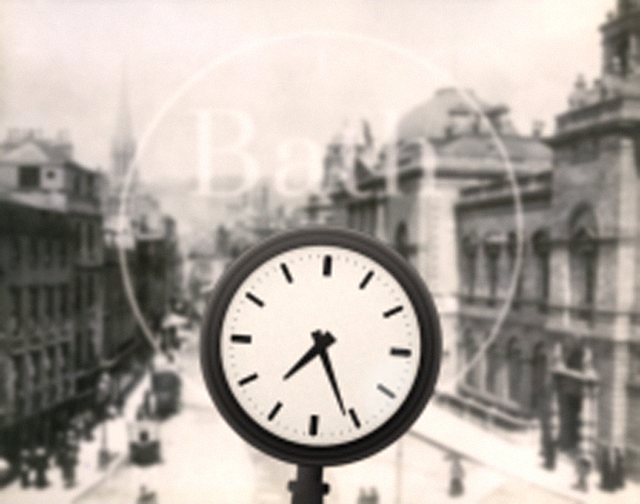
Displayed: 7 h 26 min
